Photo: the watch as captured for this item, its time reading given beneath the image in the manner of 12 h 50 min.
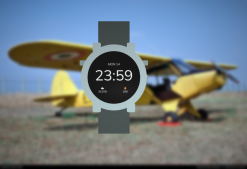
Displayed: 23 h 59 min
